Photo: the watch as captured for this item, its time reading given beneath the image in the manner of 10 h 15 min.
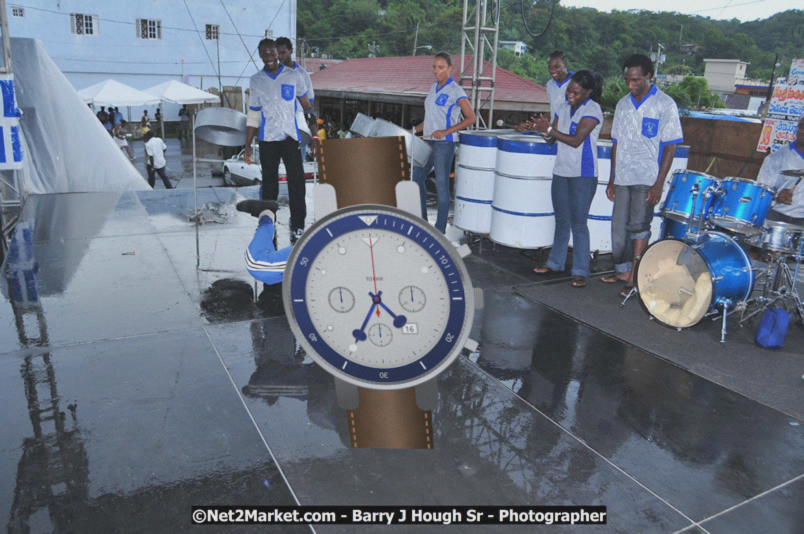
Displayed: 4 h 35 min
